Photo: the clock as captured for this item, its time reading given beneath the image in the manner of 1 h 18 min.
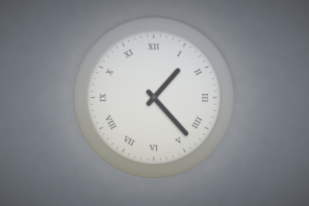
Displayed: 1 h 23 min
